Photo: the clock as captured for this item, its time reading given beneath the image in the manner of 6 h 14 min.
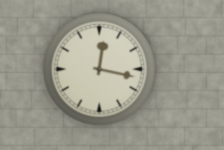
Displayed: 12 h 17 min
